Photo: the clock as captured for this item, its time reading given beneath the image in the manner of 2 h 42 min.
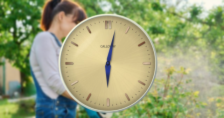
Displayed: 6 h 02 min
